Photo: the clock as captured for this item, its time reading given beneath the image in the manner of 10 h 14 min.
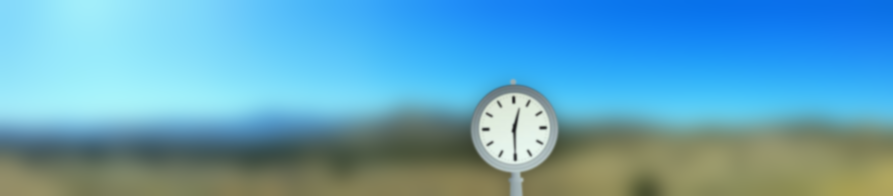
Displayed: 12 h 30 min
